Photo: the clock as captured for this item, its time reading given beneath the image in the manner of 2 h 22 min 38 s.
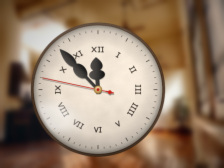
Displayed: 11 h 52 min 47 s
